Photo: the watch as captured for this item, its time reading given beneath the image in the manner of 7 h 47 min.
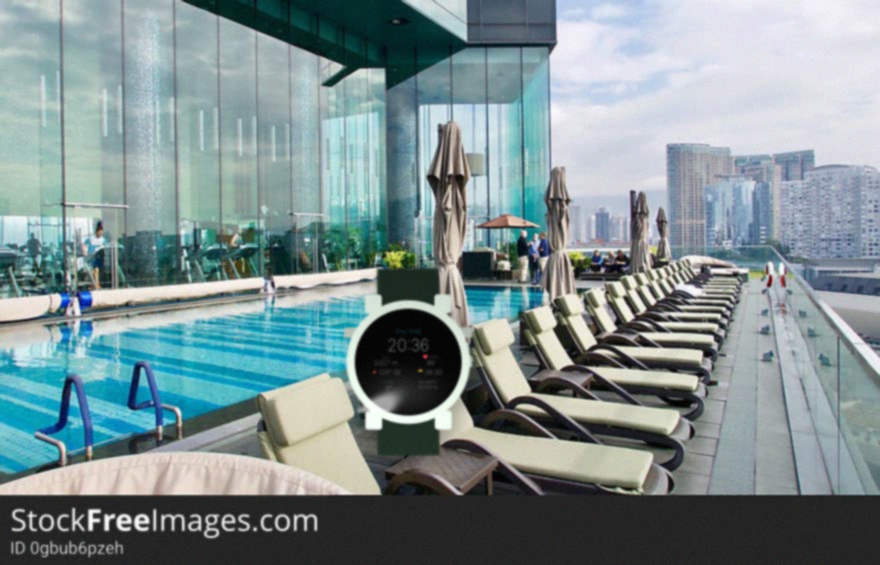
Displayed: 20 h 36 min
